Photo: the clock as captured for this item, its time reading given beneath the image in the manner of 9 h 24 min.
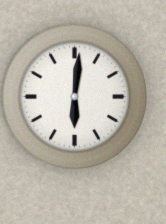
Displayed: 6 h 01 min
